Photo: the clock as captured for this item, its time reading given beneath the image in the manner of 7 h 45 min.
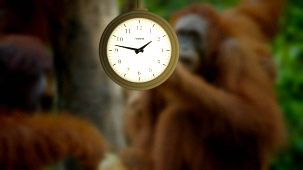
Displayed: 1 h 47 min
